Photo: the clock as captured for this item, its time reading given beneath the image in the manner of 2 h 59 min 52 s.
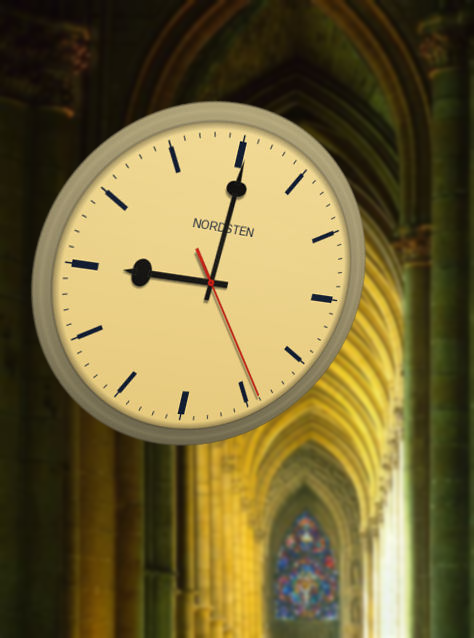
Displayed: 9 h 00 min 24 s
